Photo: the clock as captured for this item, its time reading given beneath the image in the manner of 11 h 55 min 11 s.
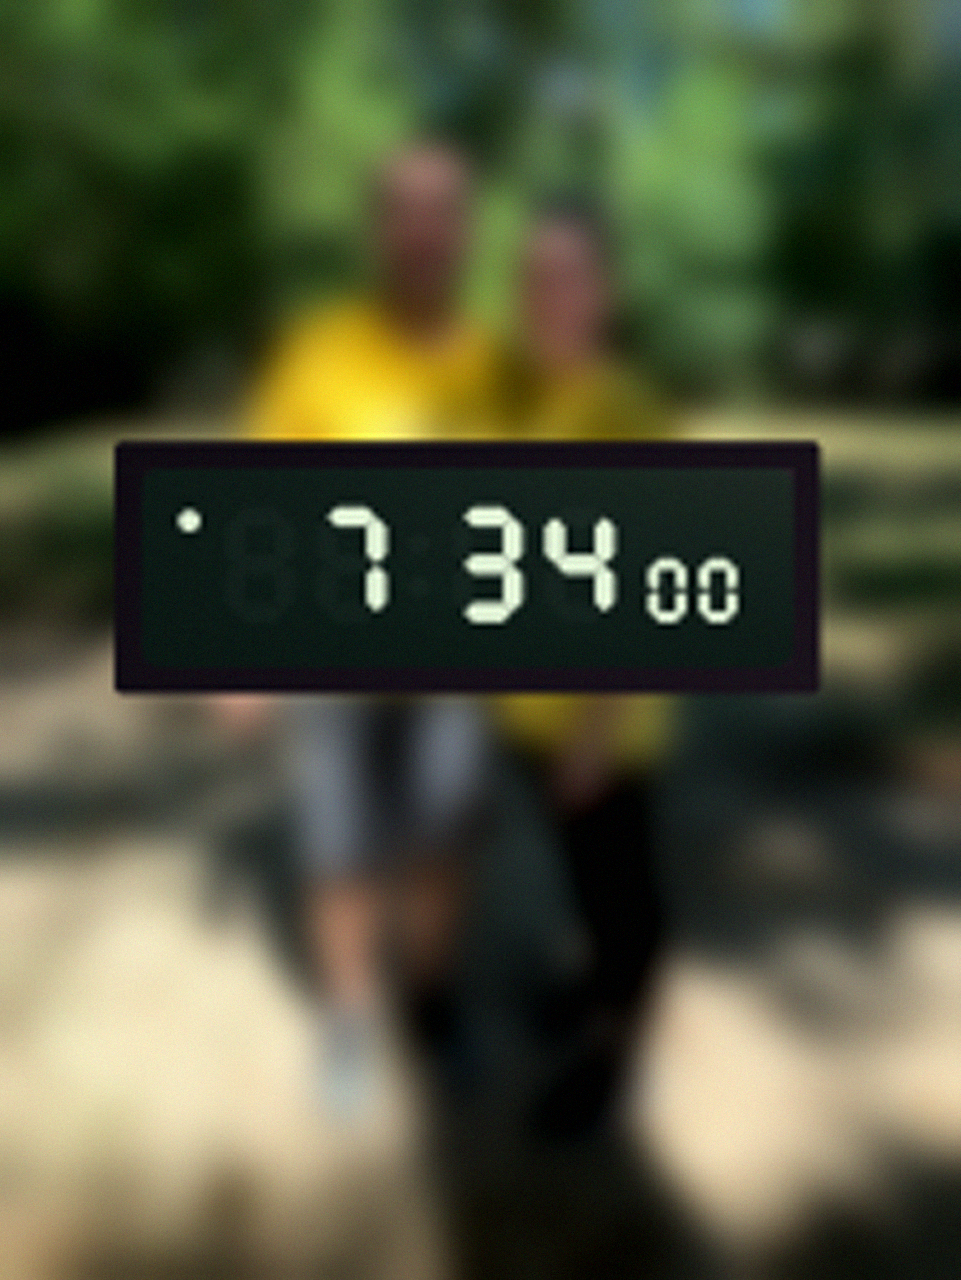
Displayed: 7 h 34 min 00 s
